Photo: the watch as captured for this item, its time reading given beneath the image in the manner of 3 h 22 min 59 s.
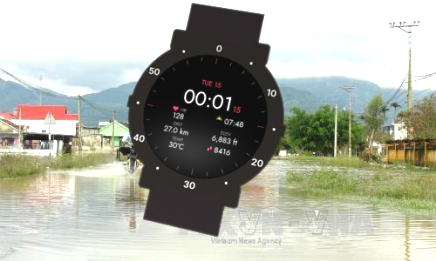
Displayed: 0 h 01 min 15 s
